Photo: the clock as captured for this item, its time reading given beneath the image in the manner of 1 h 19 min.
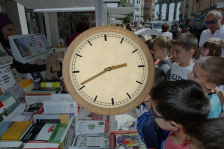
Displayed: 2 h 41 min
